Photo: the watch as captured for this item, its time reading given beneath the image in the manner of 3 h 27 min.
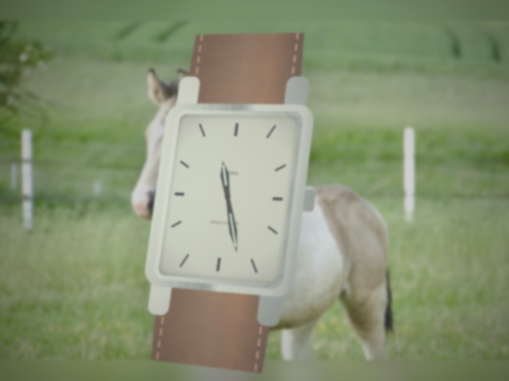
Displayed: 11 h 27 min
